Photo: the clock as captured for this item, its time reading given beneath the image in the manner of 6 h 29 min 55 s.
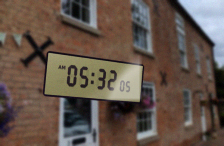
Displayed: 5 h 32 min 05 s
